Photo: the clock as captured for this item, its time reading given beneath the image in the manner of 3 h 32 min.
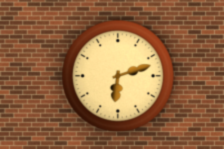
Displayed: 6 h 12 min
